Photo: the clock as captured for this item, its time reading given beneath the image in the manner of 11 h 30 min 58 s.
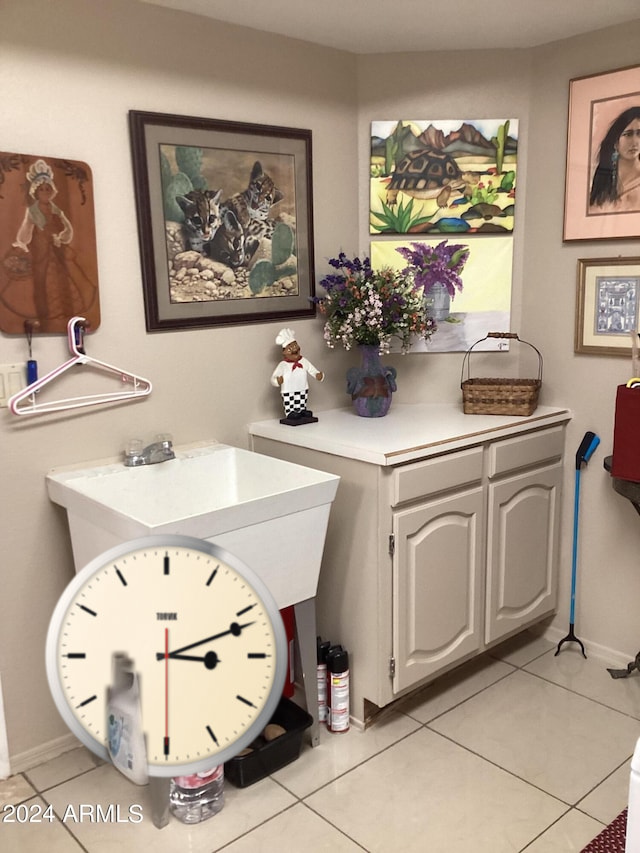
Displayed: 3 h 11 min 30 s
